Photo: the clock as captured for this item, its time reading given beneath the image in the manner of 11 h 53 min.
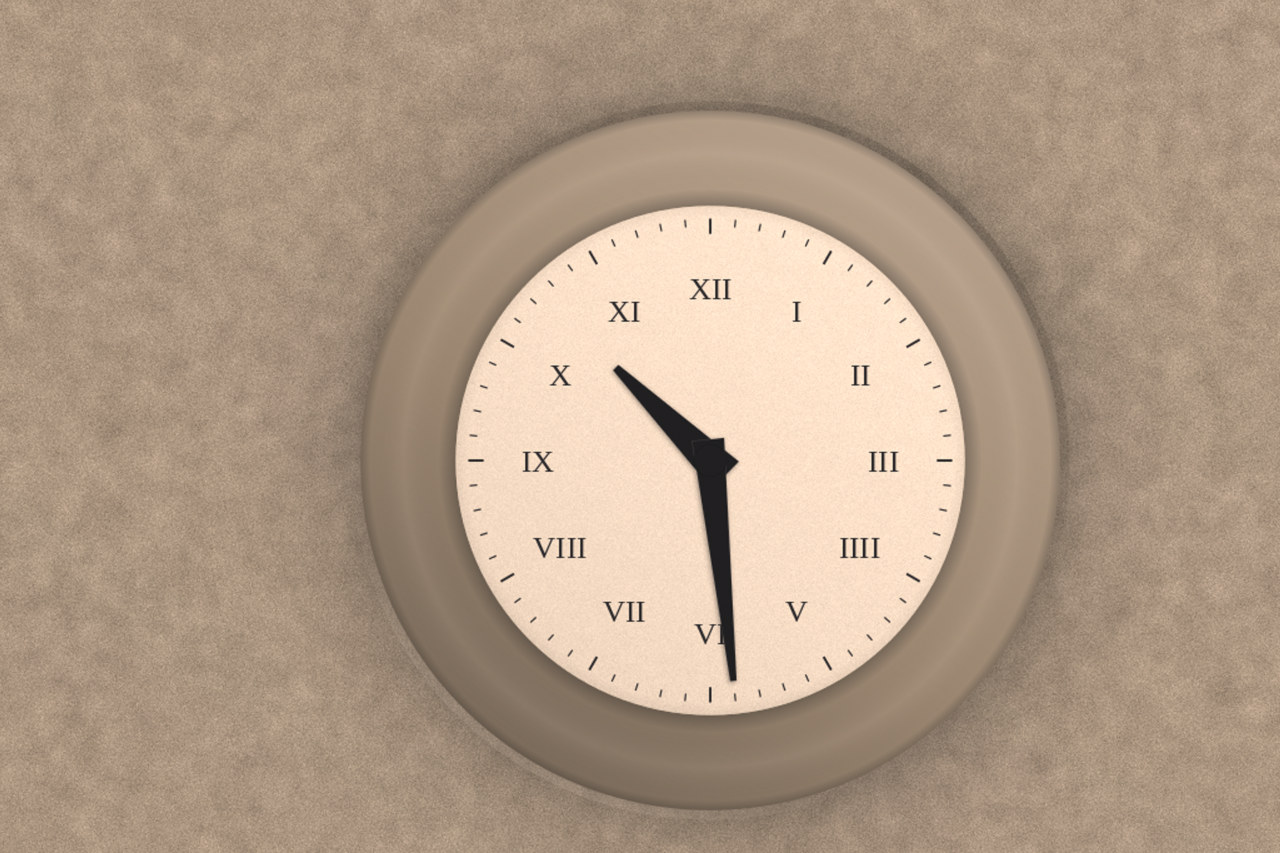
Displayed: 10 h 29 min
